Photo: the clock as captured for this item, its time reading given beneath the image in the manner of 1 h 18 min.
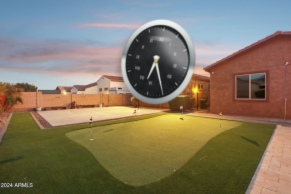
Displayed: 6 h 25 min
